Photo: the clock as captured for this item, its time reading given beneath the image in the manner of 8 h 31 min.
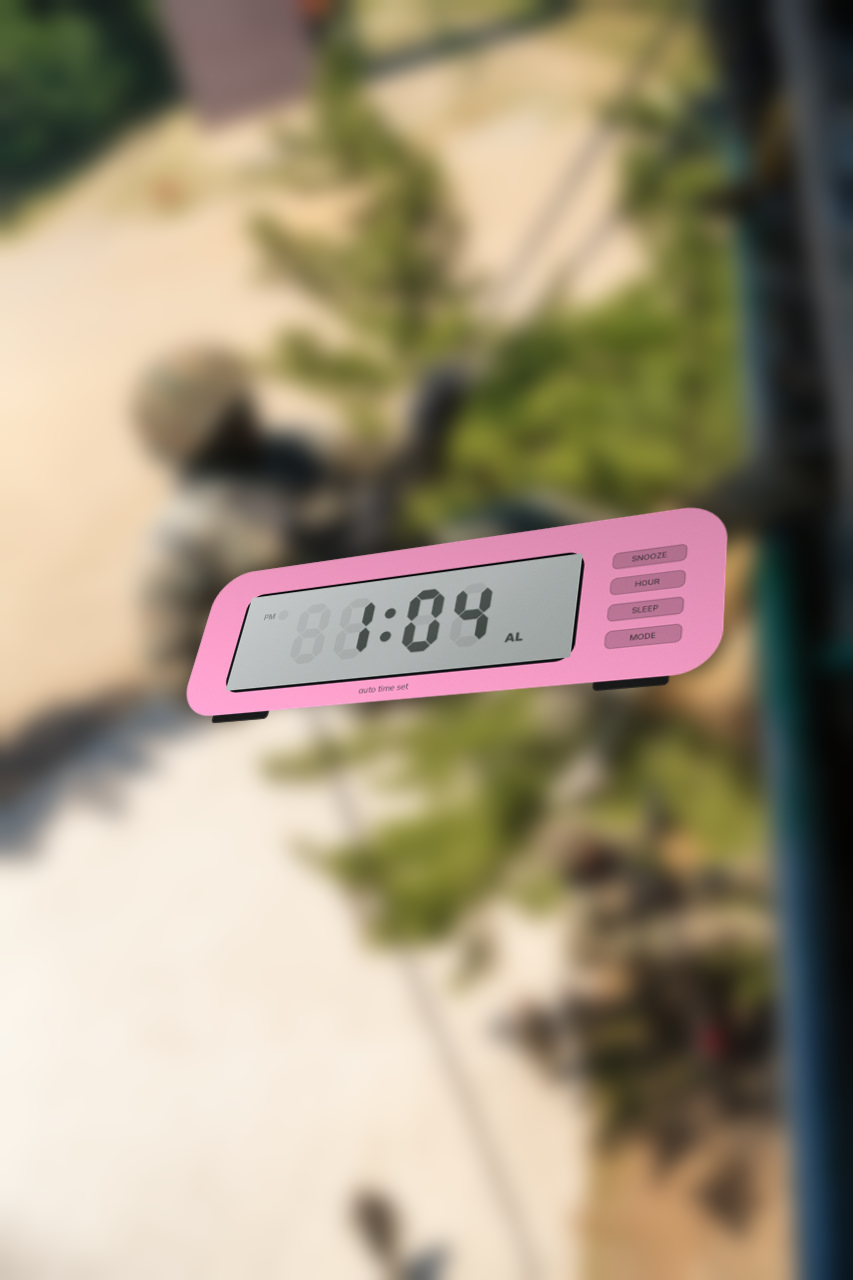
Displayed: 1 h 04 min
